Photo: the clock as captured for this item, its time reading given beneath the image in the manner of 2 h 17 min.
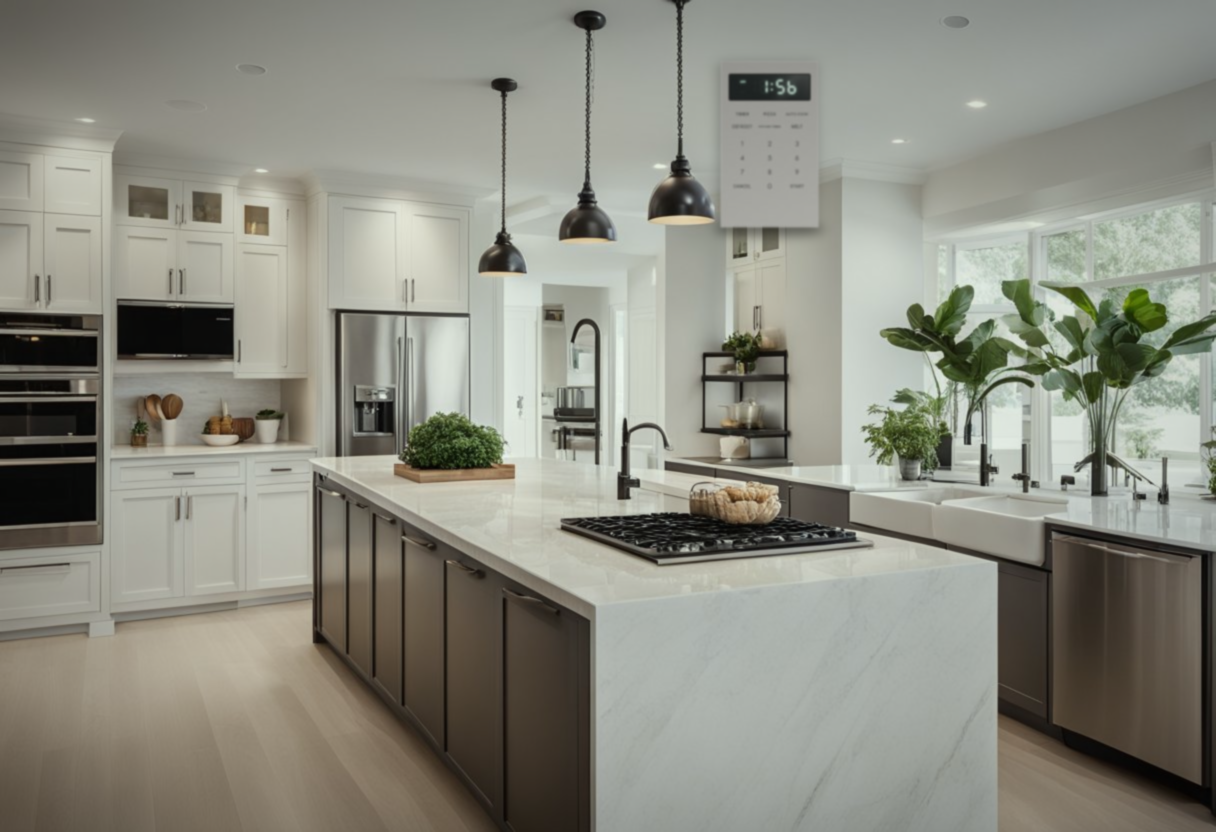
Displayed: 1 h 56 min
